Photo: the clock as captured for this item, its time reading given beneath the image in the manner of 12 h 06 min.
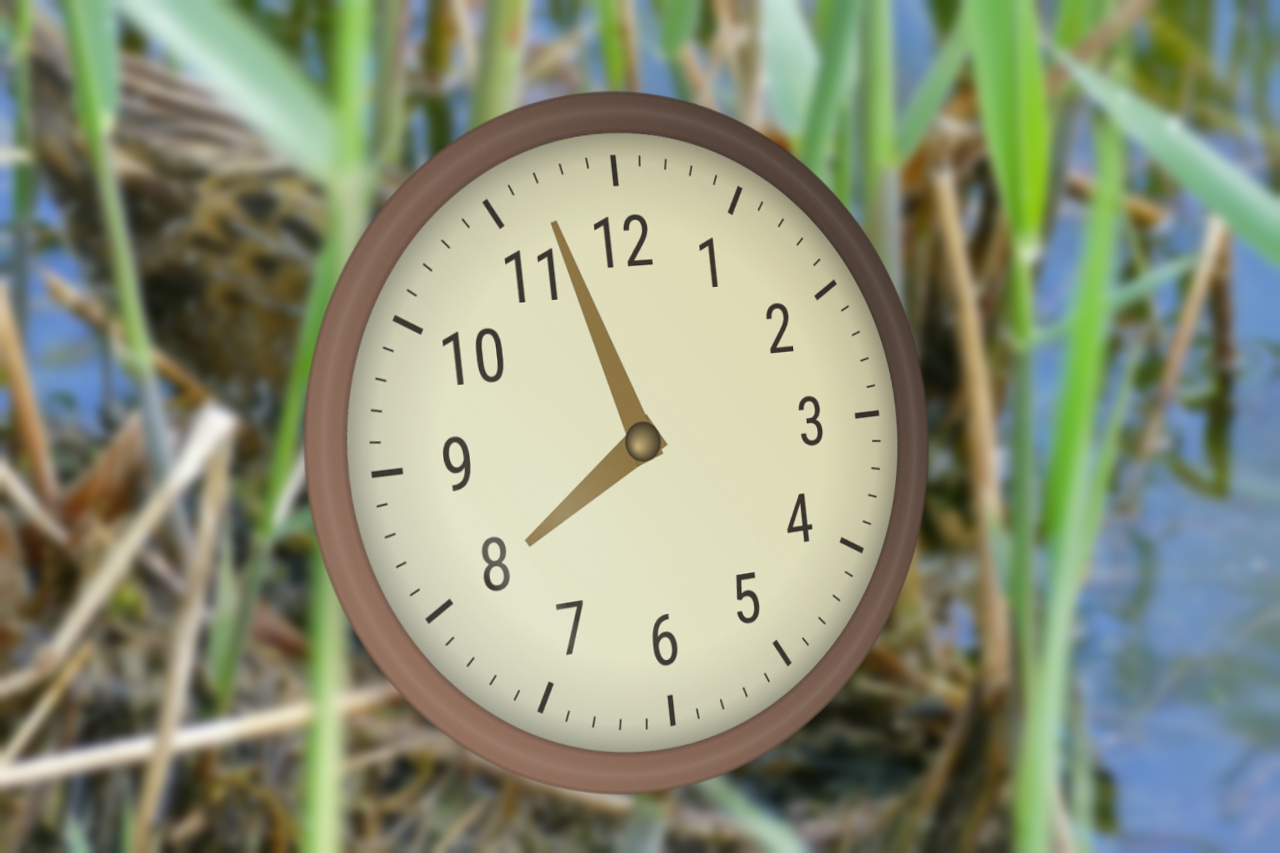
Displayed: 7 h 57 min
